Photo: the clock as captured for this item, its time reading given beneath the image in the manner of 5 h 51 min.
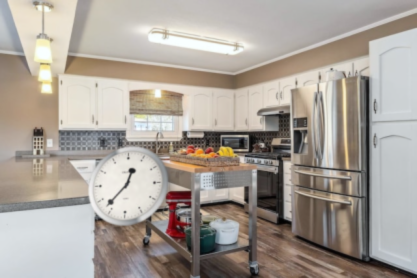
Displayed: 12 h 37 min
